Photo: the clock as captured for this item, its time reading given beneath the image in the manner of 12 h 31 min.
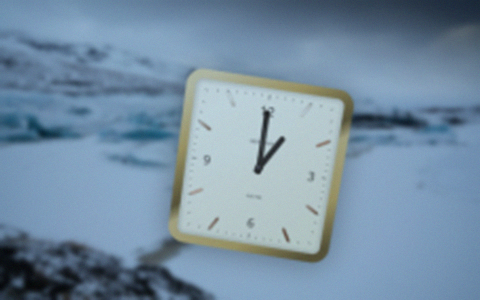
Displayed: 1 h 00 min
